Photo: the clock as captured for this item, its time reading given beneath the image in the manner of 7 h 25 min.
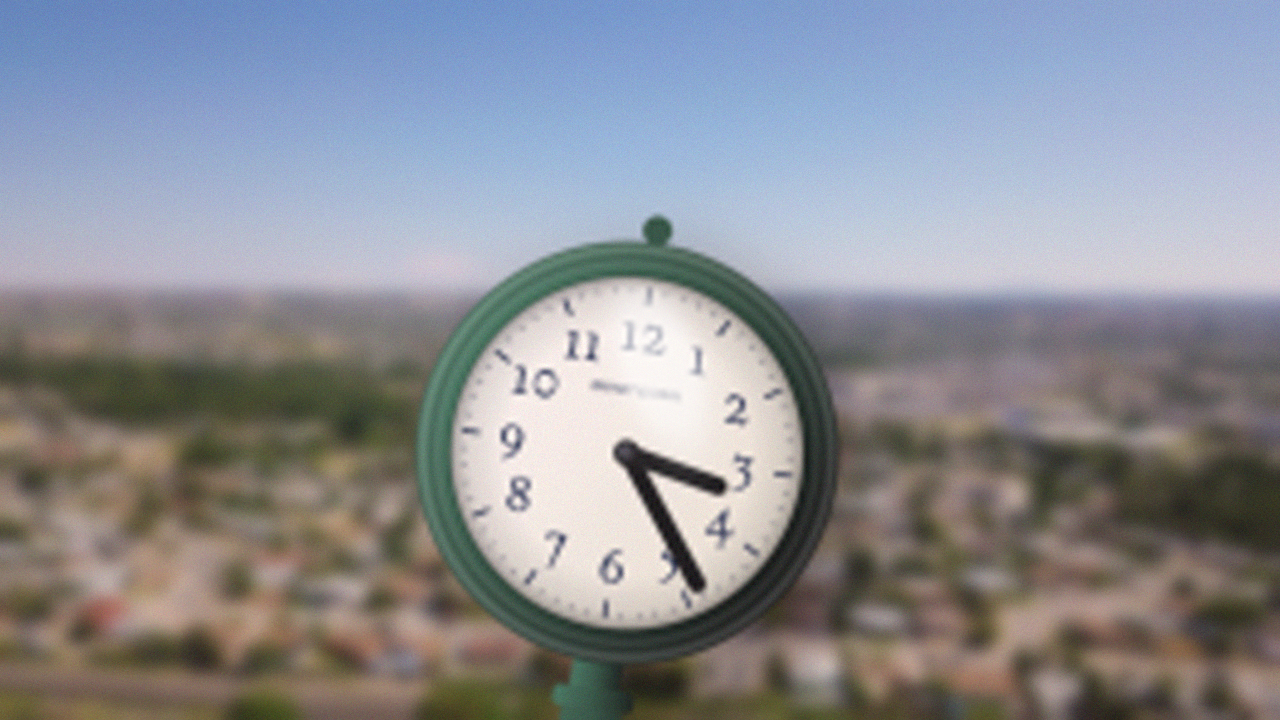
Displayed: 3 h 24 min
